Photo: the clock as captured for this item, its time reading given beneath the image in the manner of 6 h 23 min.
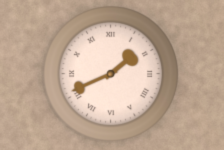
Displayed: 1 h 41 min
